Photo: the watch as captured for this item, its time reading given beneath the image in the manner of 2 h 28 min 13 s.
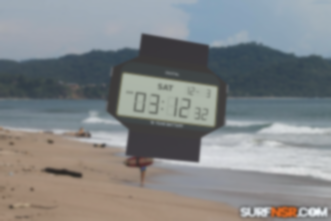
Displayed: 3 h 12 min 32 s
